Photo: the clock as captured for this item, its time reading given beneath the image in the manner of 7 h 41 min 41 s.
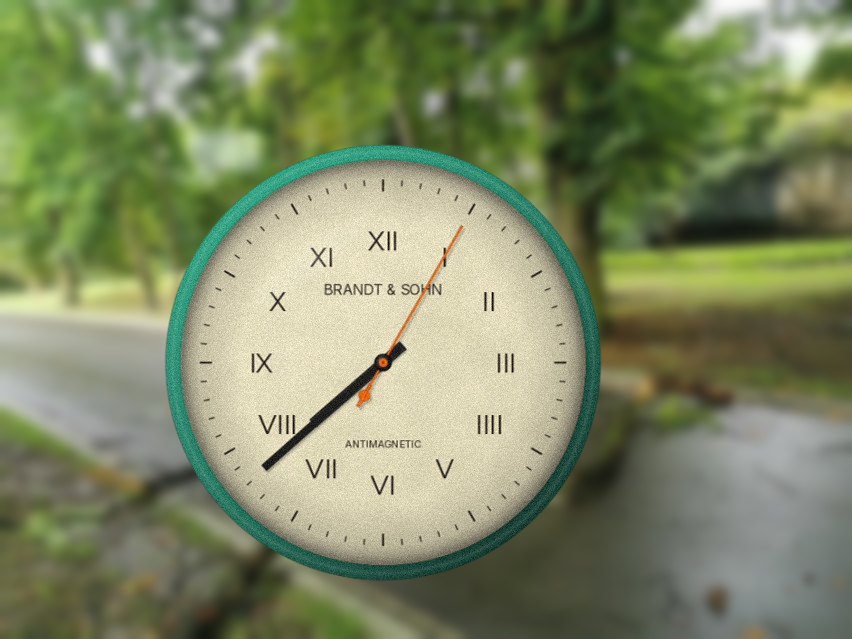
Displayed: 7 h 38 min 05 s
